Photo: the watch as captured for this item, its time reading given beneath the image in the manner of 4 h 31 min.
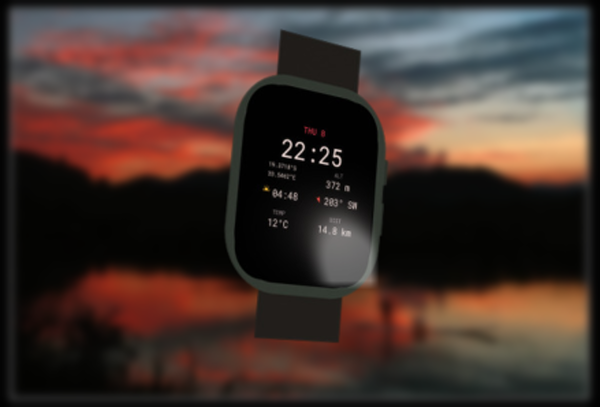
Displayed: 22 h 25 min
